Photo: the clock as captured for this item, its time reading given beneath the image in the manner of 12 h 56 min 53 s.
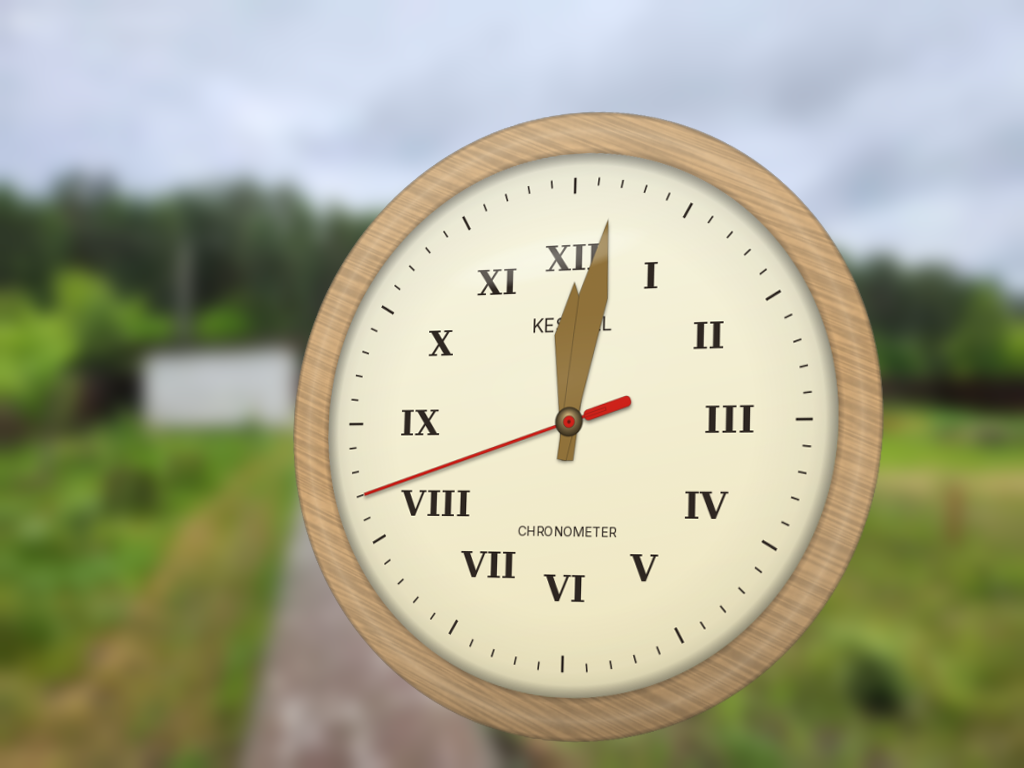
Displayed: 12 h 01 min 42 s
